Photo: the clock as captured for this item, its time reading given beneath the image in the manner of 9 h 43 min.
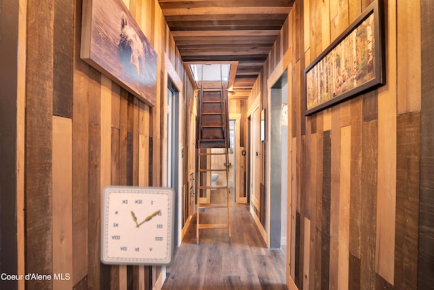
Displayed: 11 h 09 min
